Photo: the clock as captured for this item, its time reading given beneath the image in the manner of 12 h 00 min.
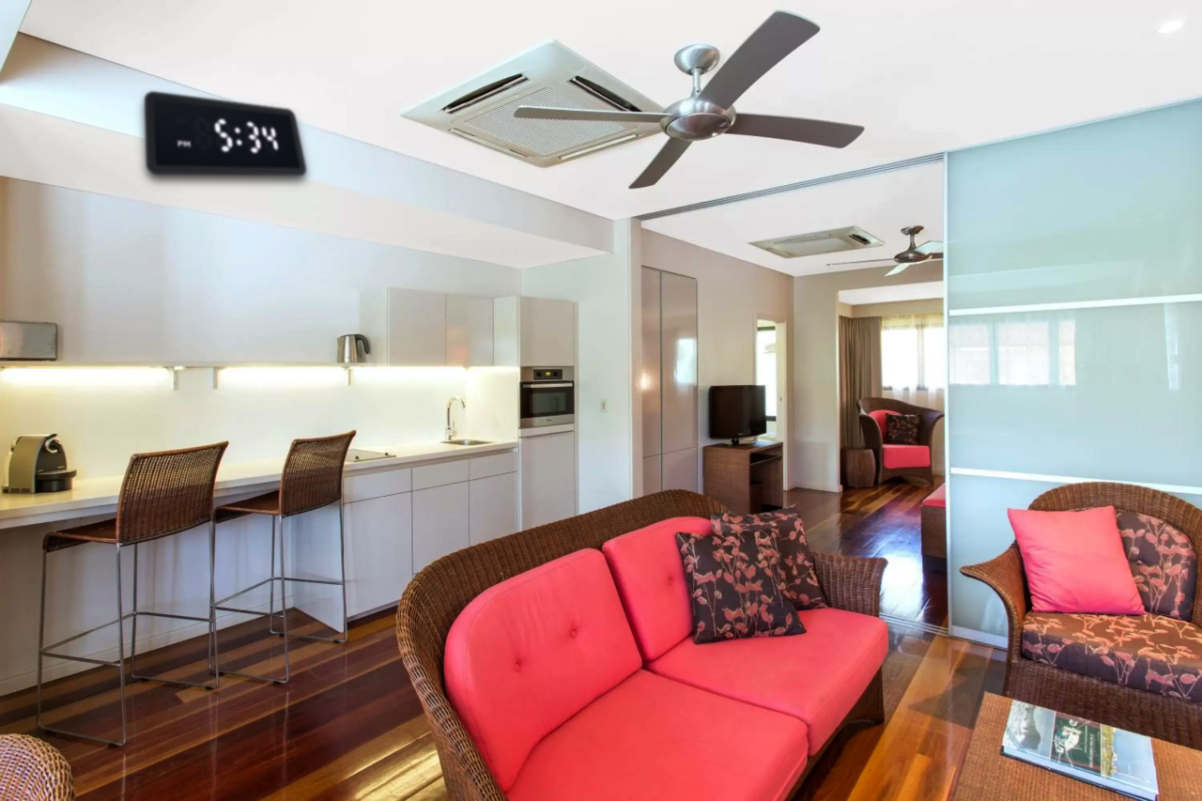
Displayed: 5 h 34 min
